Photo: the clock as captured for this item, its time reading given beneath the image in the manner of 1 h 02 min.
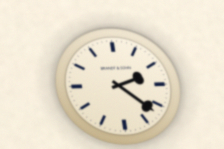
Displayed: 2 h 22 min
